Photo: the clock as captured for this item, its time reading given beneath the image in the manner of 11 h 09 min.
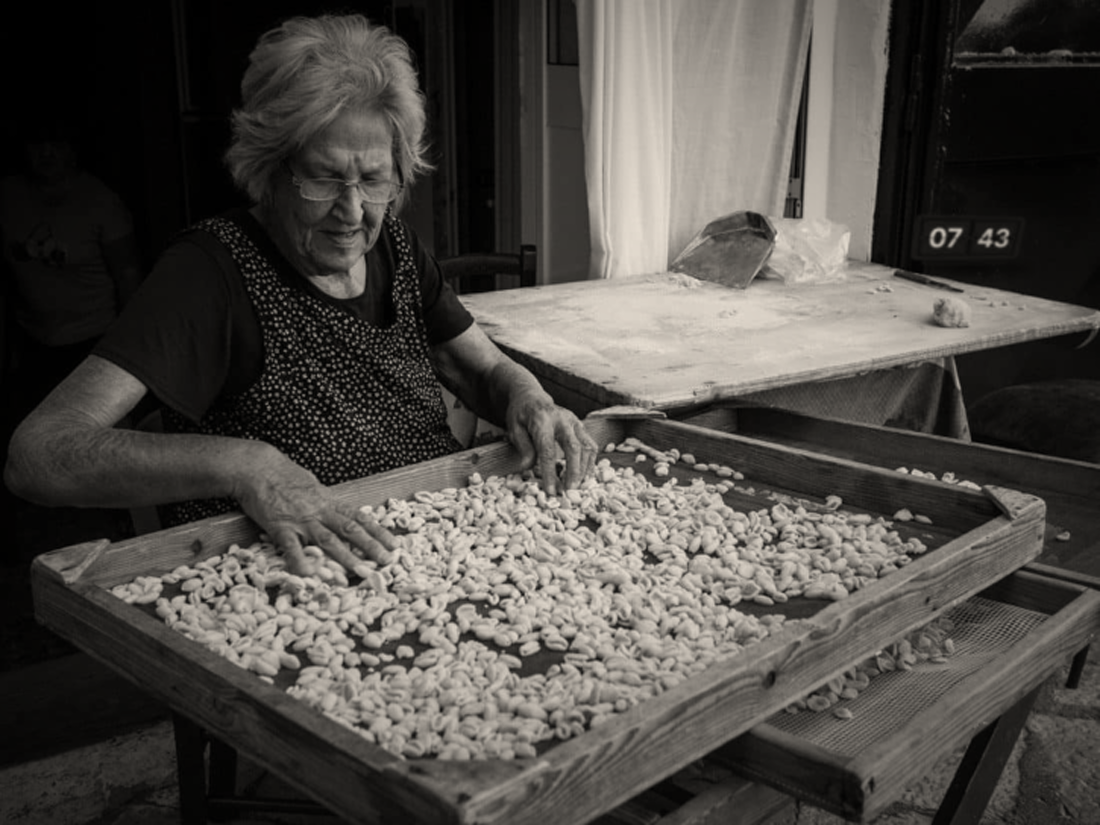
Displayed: 7 h 43 min
